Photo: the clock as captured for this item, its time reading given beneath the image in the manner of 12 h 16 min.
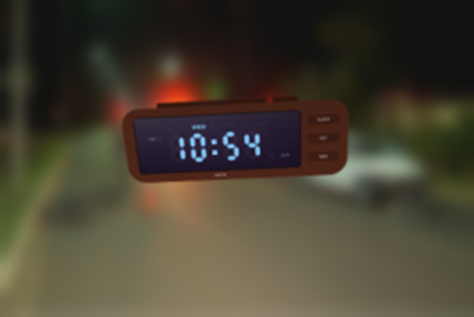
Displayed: 10 h 54 min
